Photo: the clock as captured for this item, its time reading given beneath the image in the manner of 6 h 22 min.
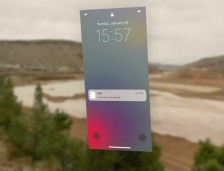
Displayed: 15 h 57 min
